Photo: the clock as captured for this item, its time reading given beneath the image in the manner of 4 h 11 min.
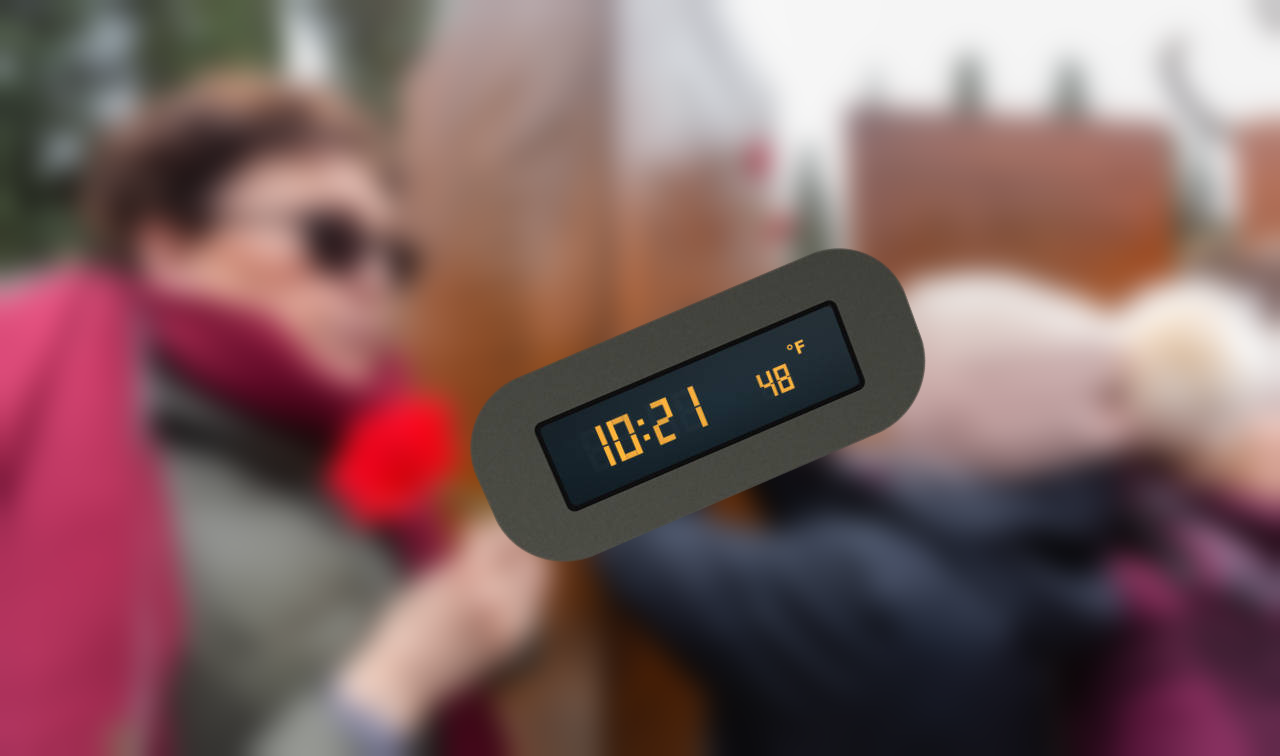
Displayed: 10 h 21 min
